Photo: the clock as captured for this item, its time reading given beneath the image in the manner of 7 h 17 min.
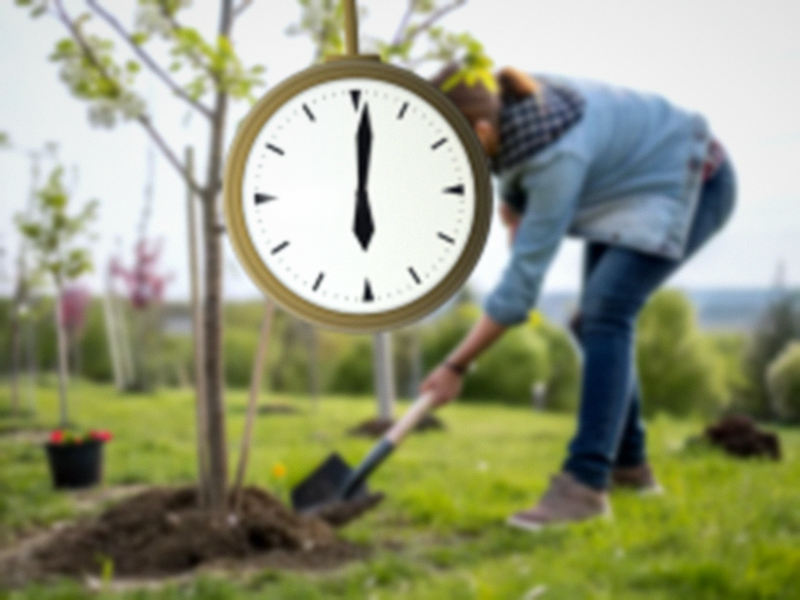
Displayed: 6 h 01 min
